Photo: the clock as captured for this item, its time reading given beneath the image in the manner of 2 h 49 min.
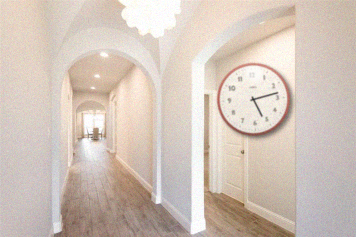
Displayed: 5 h 13 min
